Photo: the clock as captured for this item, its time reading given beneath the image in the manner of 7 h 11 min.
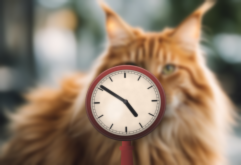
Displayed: 4 h 51 min
